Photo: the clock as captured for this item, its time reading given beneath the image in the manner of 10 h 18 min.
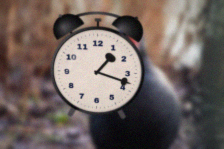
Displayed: 1 h 18 min
